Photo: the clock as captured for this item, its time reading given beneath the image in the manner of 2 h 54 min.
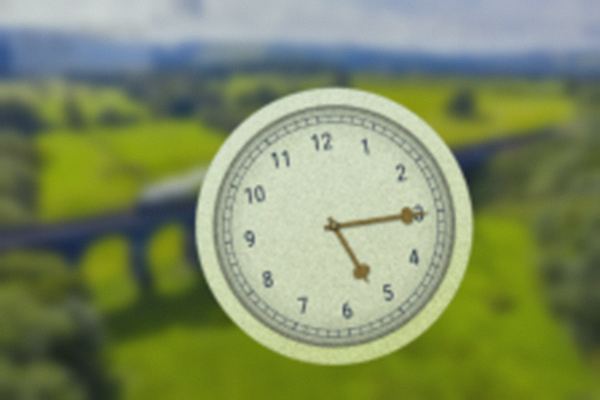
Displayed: 5 h 15 min
